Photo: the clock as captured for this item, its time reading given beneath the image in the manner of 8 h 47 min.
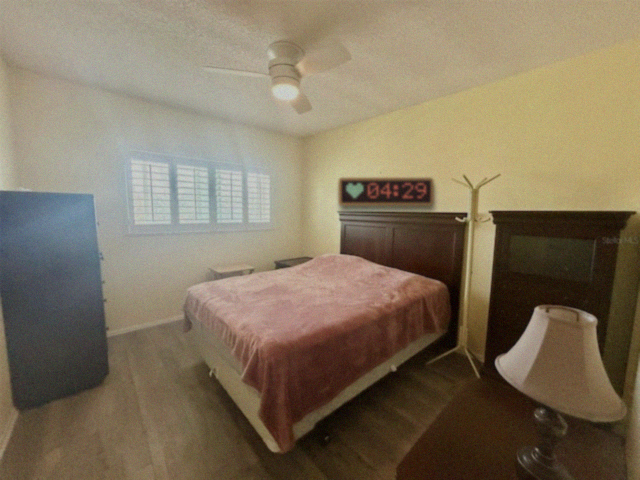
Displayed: 4 h 29 min
